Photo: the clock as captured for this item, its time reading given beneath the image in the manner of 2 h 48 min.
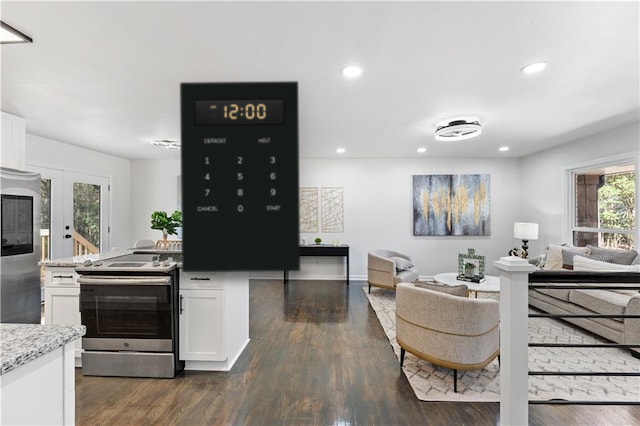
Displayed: 12 h 00 min
